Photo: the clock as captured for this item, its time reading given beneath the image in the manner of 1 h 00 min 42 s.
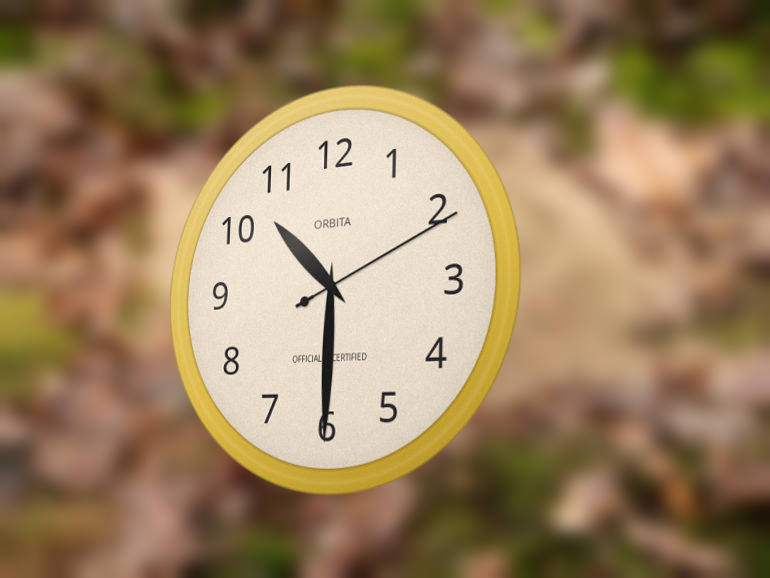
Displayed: 10 h 30 min 11 s
